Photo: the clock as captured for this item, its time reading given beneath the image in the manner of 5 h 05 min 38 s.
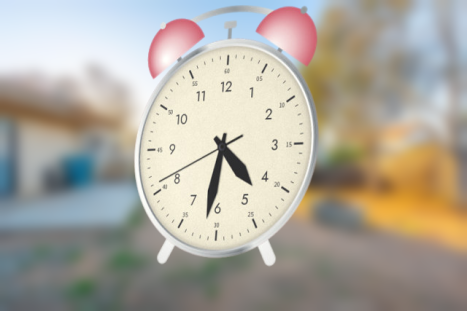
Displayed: 4 h 31 min 41 s
